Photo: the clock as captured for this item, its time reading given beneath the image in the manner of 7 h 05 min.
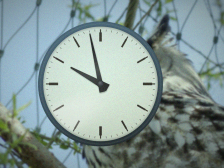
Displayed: 9 h 58 min
